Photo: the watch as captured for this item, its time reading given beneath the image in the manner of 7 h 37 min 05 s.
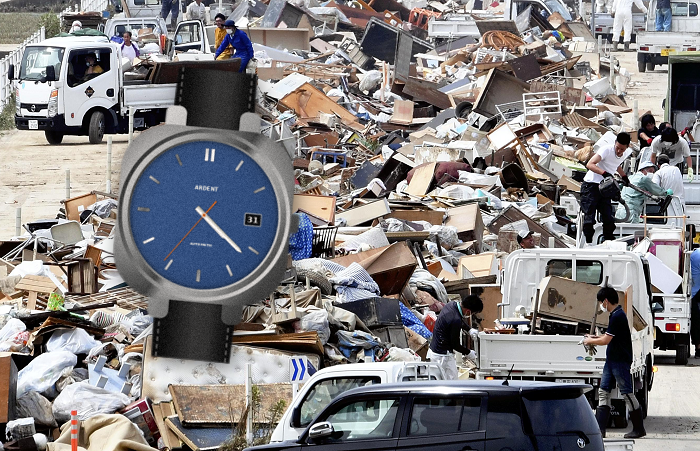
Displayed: 4 h 21 min 36 s
